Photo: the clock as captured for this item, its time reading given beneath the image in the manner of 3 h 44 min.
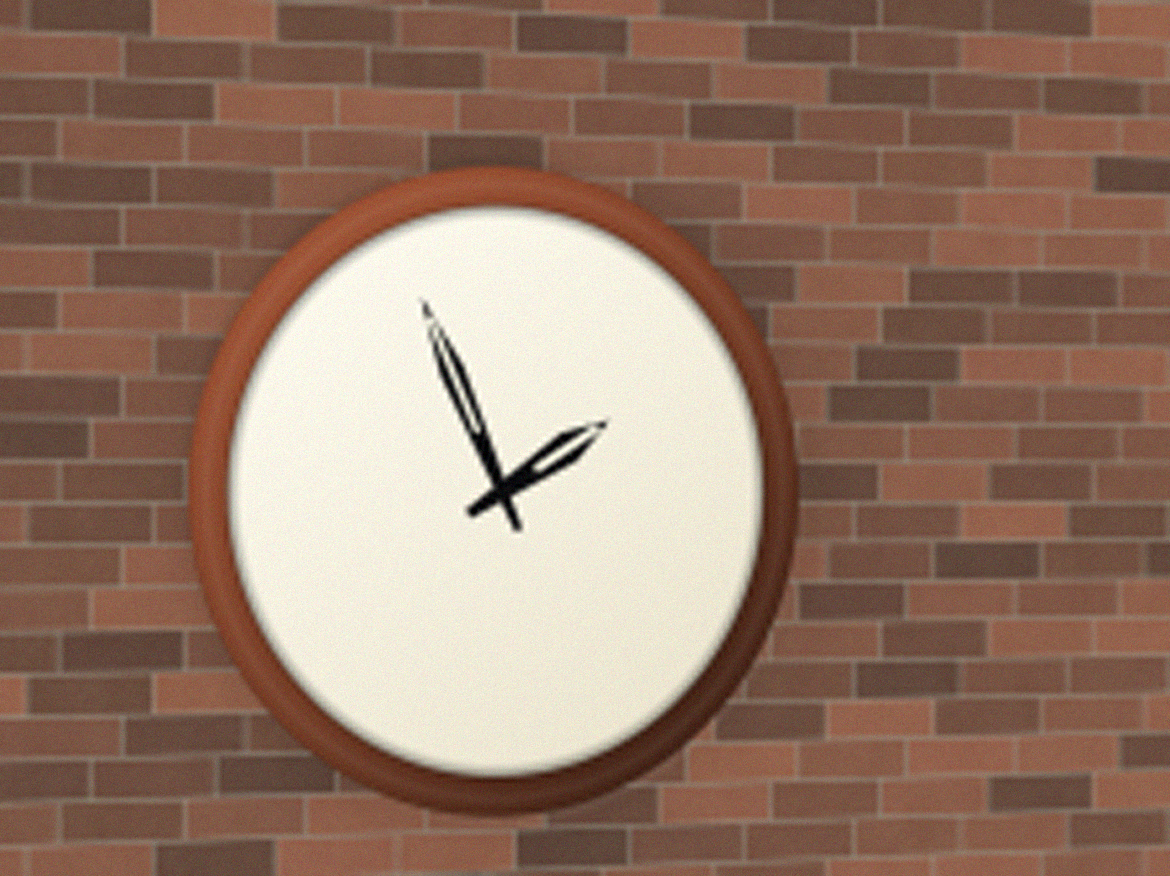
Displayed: 1 h 56 min
